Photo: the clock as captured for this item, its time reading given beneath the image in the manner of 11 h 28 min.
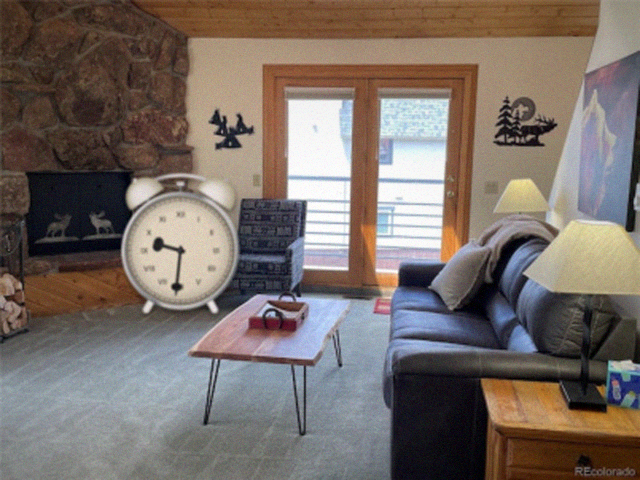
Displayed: 9 h 31 min
